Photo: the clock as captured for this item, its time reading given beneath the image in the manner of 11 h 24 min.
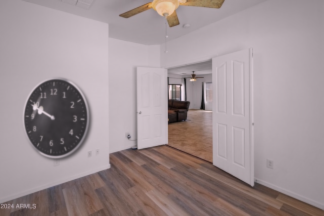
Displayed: 9 h 49 min
